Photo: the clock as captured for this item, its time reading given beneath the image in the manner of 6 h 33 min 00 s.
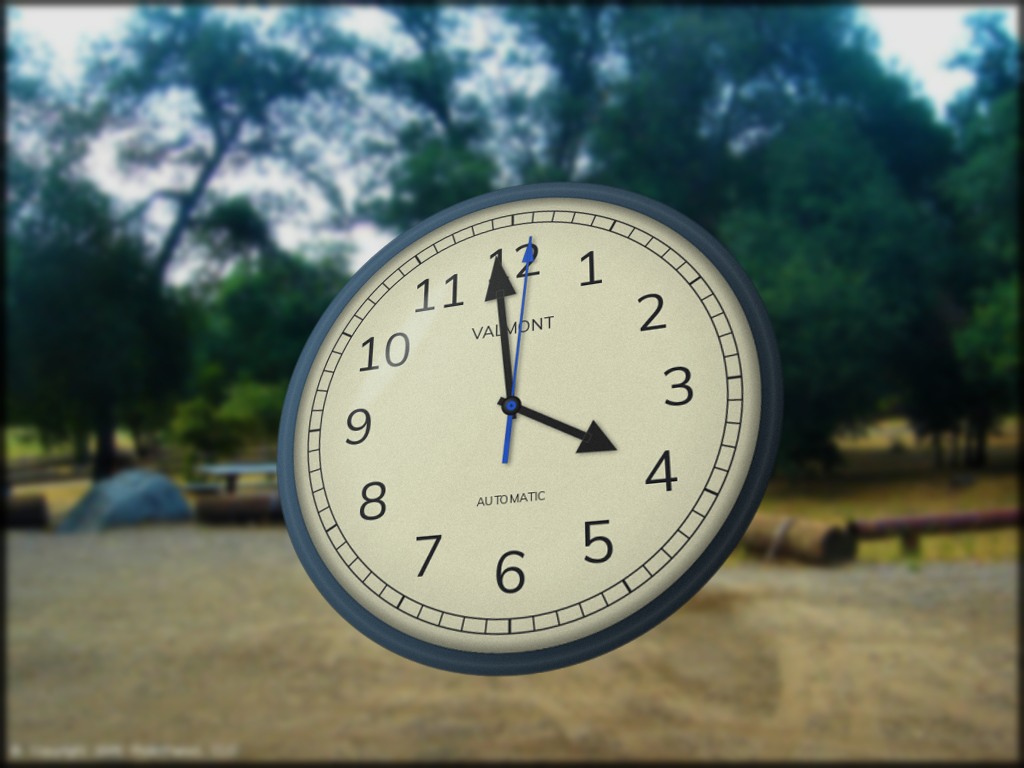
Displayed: 3 h 59 min 01 s
